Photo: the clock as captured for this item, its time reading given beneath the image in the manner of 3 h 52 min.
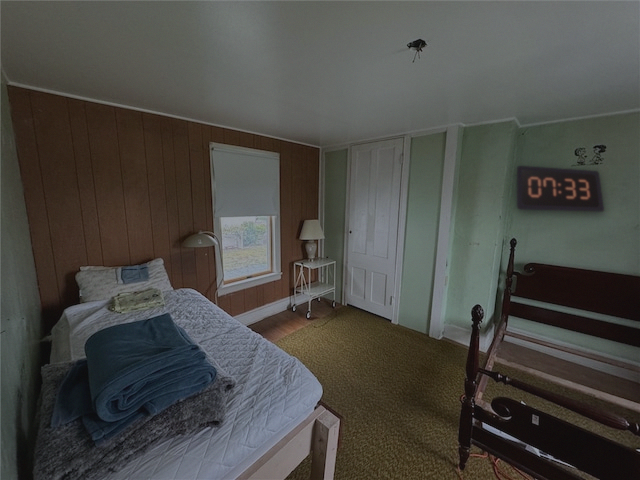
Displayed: 7 h 33 min
